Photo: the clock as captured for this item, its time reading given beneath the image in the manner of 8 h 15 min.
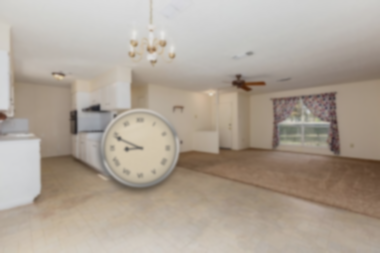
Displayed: 8 h 49 min
